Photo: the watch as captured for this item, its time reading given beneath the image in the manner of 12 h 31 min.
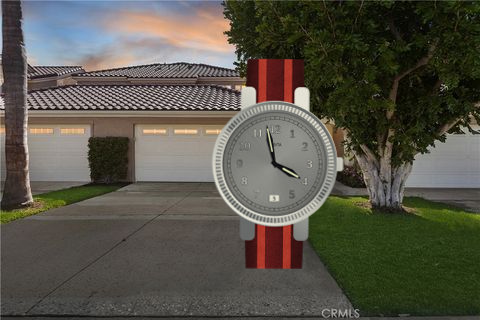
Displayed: 3 h 58 min
